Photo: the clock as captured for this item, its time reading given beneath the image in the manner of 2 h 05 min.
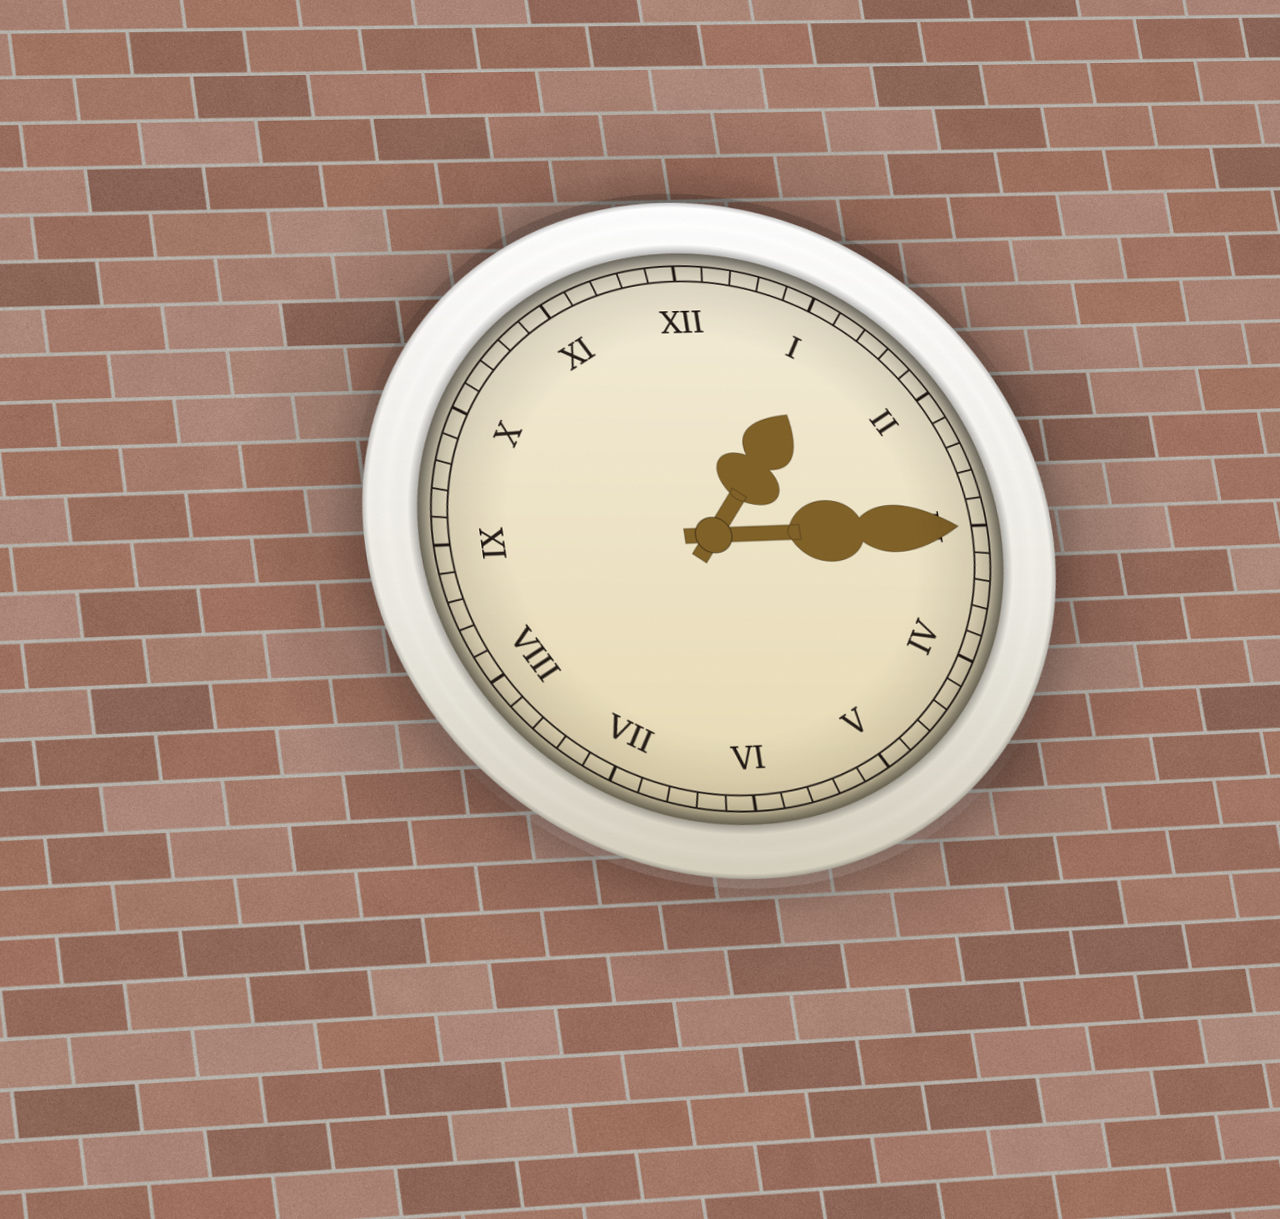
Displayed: 1 h 15 min
